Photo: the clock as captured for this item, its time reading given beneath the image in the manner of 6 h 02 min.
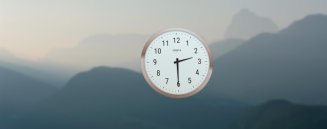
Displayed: 2 h 30 min
